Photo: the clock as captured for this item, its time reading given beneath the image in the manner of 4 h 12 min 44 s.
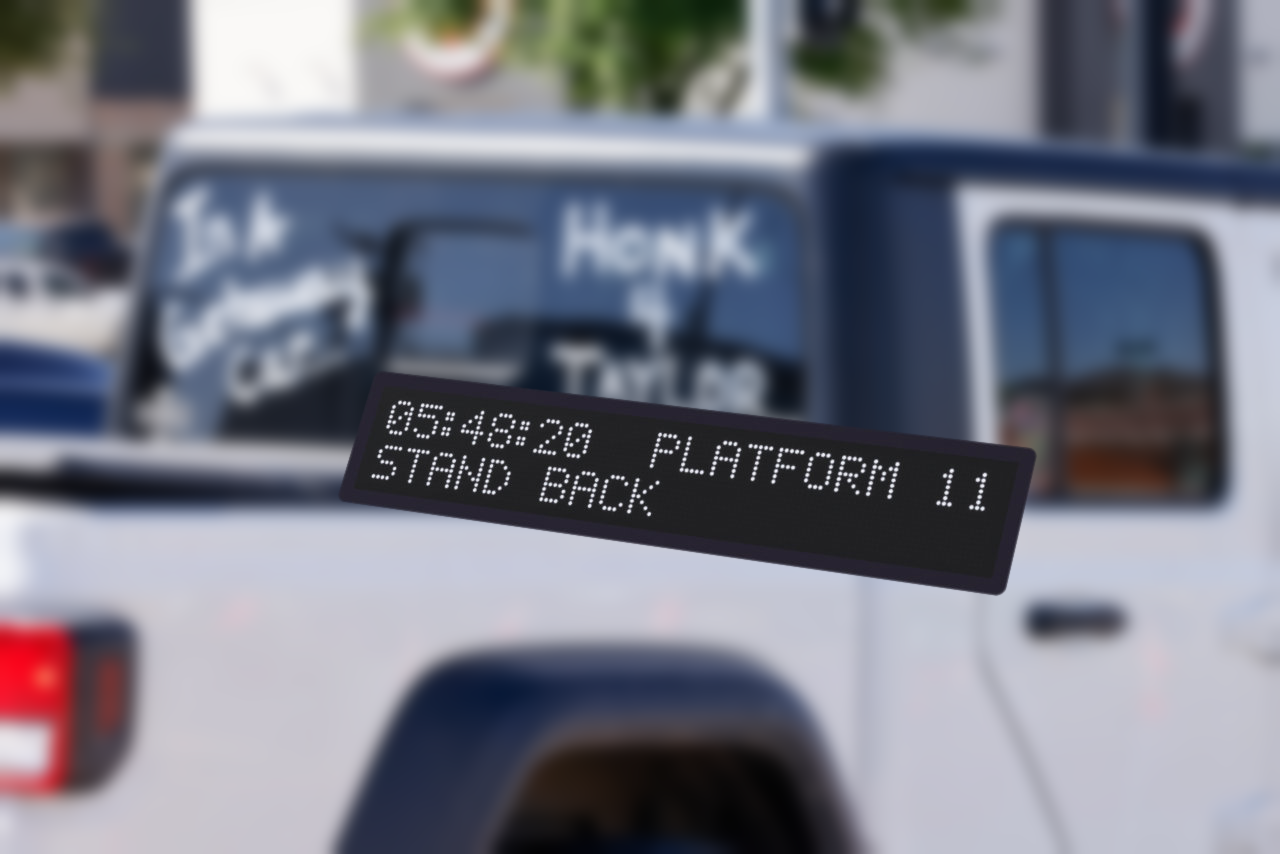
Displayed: 5 h 48 min 20 s
